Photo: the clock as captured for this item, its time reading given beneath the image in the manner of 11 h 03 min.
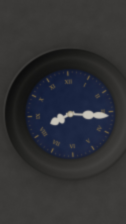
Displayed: 8 h 16 min
